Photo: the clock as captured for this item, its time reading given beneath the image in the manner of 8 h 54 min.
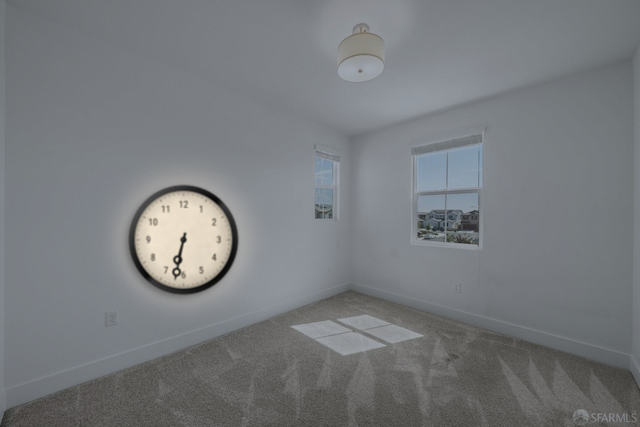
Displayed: 6 h 32 min
